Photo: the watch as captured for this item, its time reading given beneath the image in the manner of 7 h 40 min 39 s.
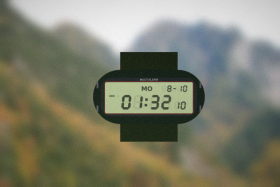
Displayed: 1 h 32 min 10 s
